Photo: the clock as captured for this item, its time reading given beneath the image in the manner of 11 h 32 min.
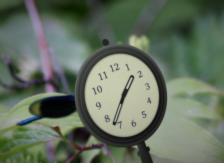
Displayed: 1 h 37 min
